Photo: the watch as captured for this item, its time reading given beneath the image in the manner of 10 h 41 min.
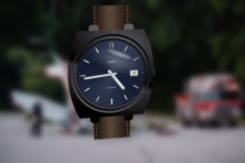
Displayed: 4 h 44 min
